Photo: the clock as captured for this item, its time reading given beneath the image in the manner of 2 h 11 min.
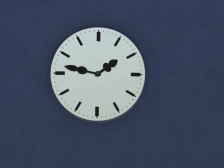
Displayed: 1 h 47 min
